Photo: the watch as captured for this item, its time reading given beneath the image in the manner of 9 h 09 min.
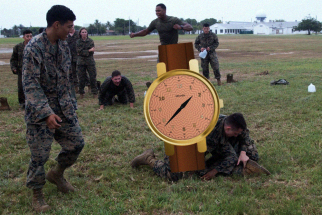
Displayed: 1 h 38 min
